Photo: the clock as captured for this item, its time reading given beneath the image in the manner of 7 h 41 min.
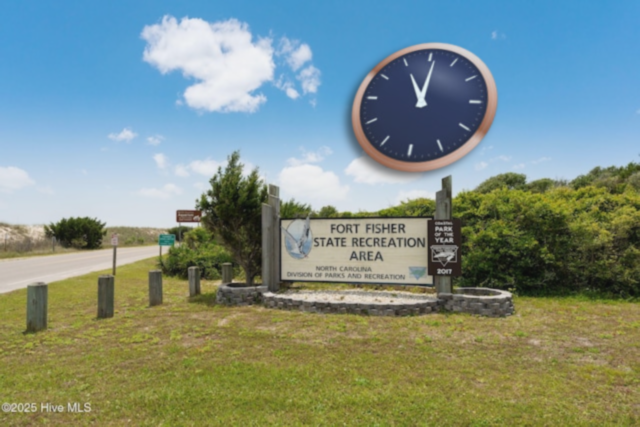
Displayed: 11 h 01 min
